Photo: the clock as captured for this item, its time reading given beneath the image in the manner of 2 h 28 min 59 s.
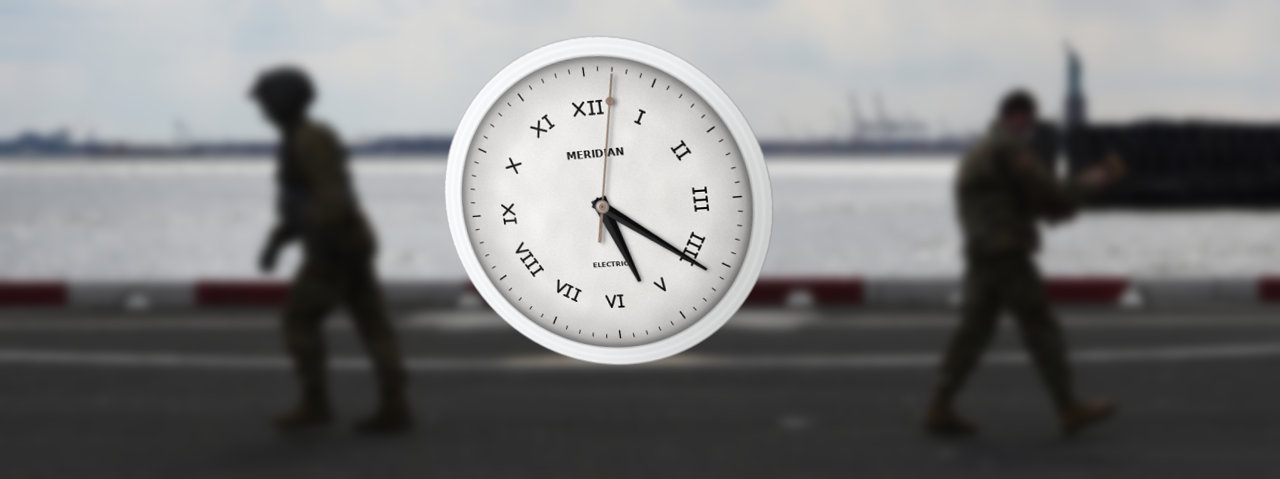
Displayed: 5 h 21 min 02 s
